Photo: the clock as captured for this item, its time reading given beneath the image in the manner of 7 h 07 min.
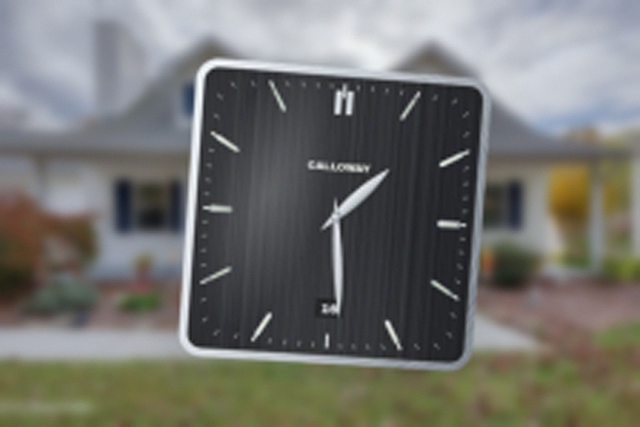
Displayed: 1 h 29 min
